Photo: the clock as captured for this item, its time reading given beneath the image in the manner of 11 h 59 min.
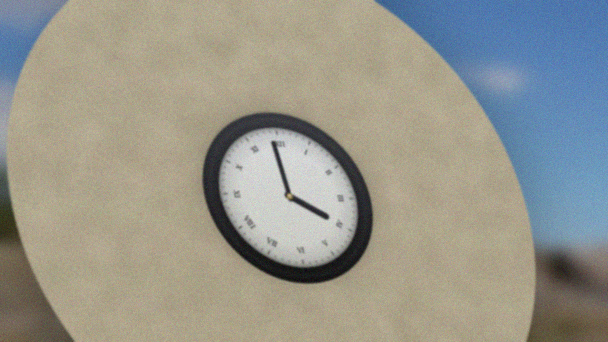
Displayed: 3 h 59 min
